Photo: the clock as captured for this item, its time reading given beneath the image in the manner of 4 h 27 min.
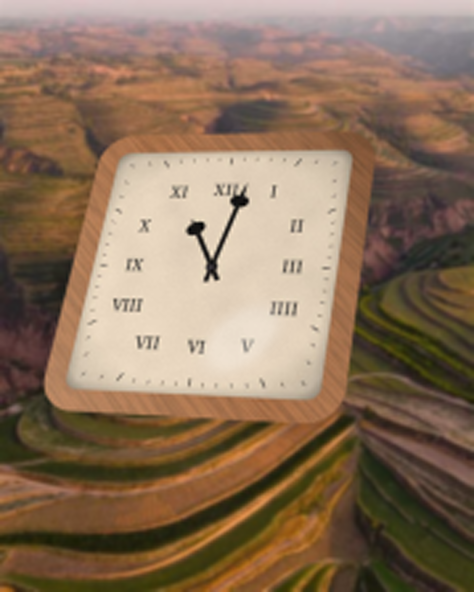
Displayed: 11 h 02 min
